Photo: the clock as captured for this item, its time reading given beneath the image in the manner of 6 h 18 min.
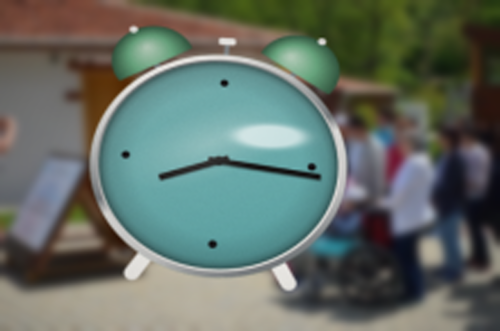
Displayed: 8 h 16 min
